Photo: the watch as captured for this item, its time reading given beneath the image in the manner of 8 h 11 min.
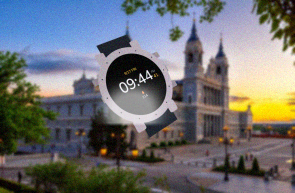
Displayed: 9 h 44 min
